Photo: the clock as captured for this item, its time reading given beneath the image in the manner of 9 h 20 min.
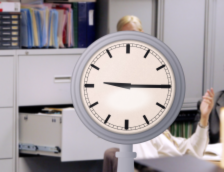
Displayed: 9 h 15 min
